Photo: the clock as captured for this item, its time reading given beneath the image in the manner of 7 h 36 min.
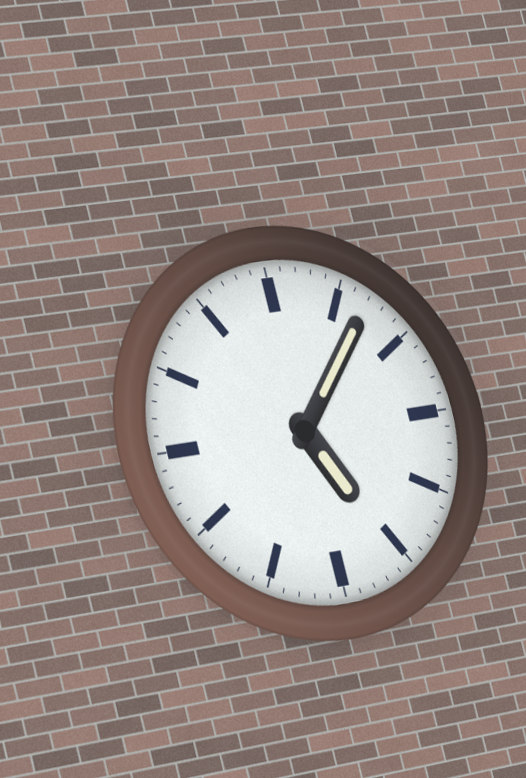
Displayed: 5 h 07 min
